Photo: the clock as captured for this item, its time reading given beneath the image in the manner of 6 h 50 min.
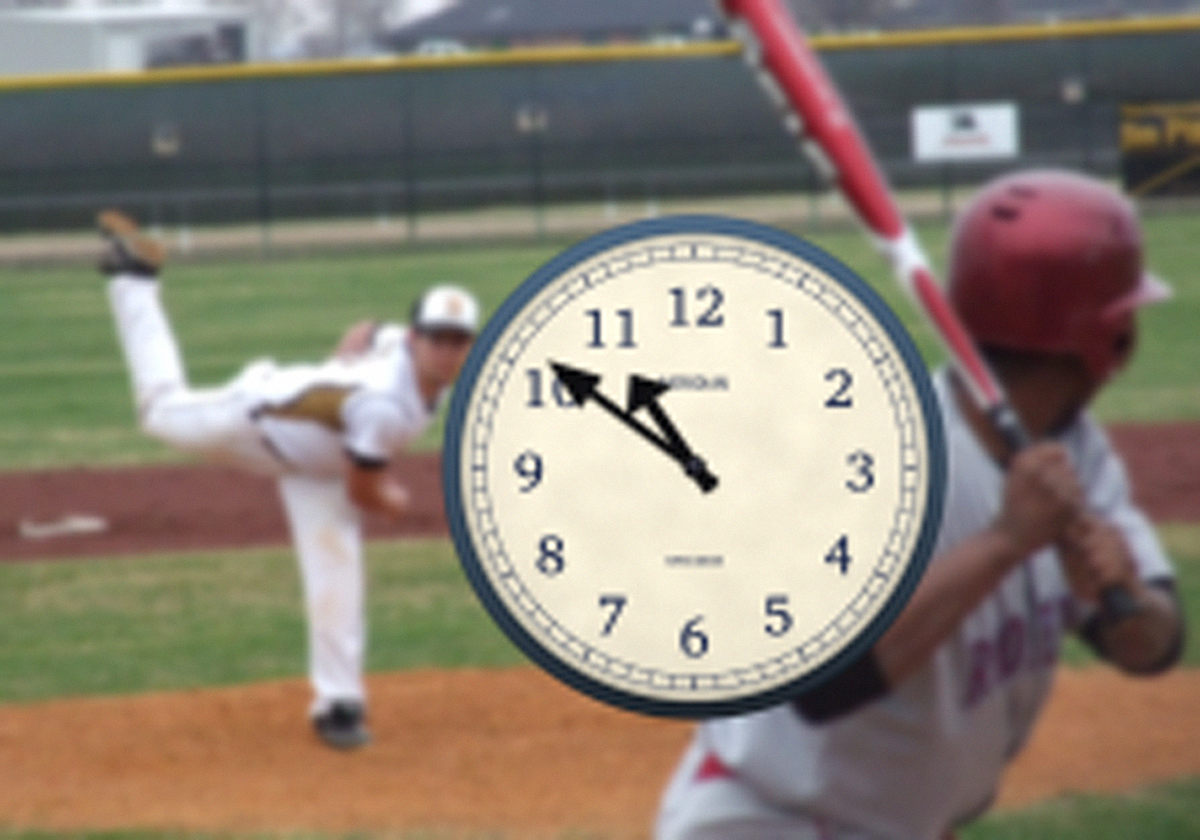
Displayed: 10 h 51 min
